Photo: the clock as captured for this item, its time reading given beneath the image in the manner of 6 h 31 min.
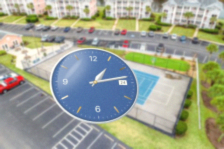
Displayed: 1 h 13 min
